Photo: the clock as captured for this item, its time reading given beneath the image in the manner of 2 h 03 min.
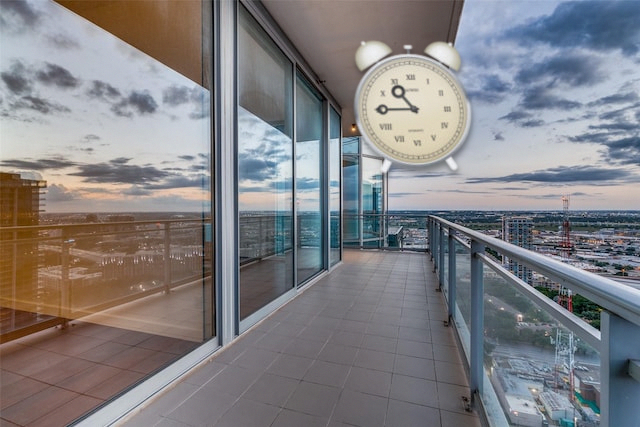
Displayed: 10 h 45 min
